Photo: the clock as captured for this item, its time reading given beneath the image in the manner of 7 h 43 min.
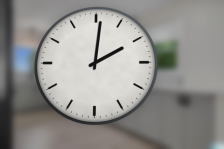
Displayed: 2 h 01 min
